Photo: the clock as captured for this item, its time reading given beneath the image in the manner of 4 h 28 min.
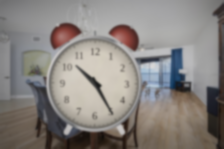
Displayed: 10 h 25 min
